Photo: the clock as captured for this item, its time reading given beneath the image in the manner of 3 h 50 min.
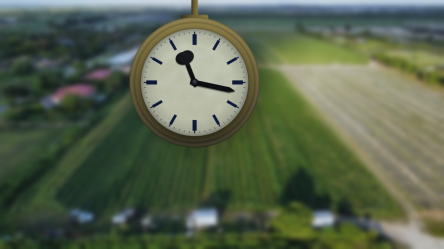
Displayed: 11 h 17 min
